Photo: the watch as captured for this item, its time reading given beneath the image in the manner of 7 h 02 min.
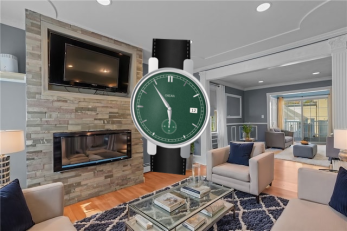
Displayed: 5 h 54 min
